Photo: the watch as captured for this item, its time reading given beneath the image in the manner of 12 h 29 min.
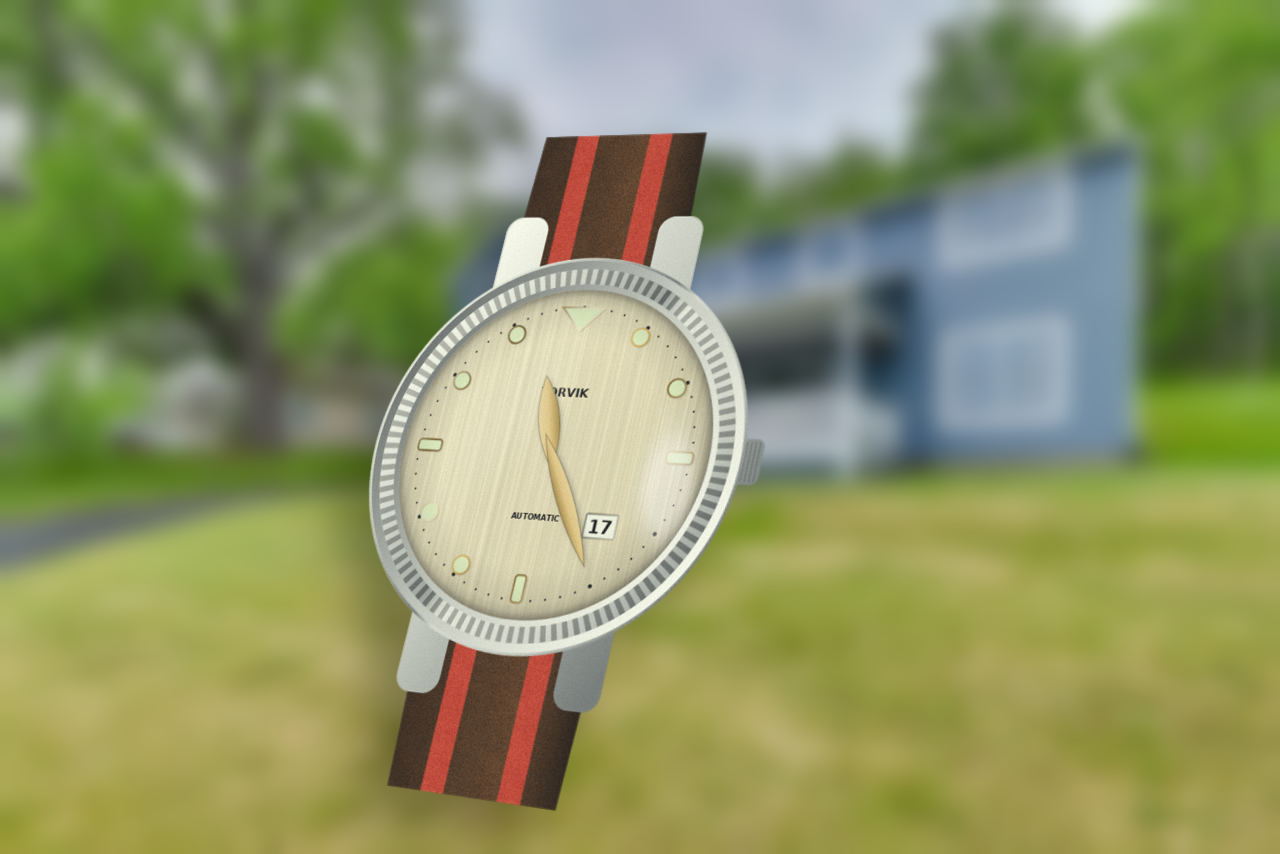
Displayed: 11 h 25 min
